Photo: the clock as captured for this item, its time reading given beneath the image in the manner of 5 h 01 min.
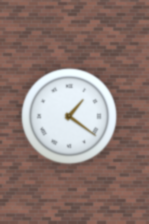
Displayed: 1 h 21 min
